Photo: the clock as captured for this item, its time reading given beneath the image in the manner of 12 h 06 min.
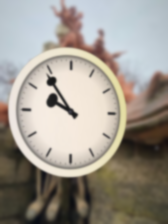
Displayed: 9 h 54 min
